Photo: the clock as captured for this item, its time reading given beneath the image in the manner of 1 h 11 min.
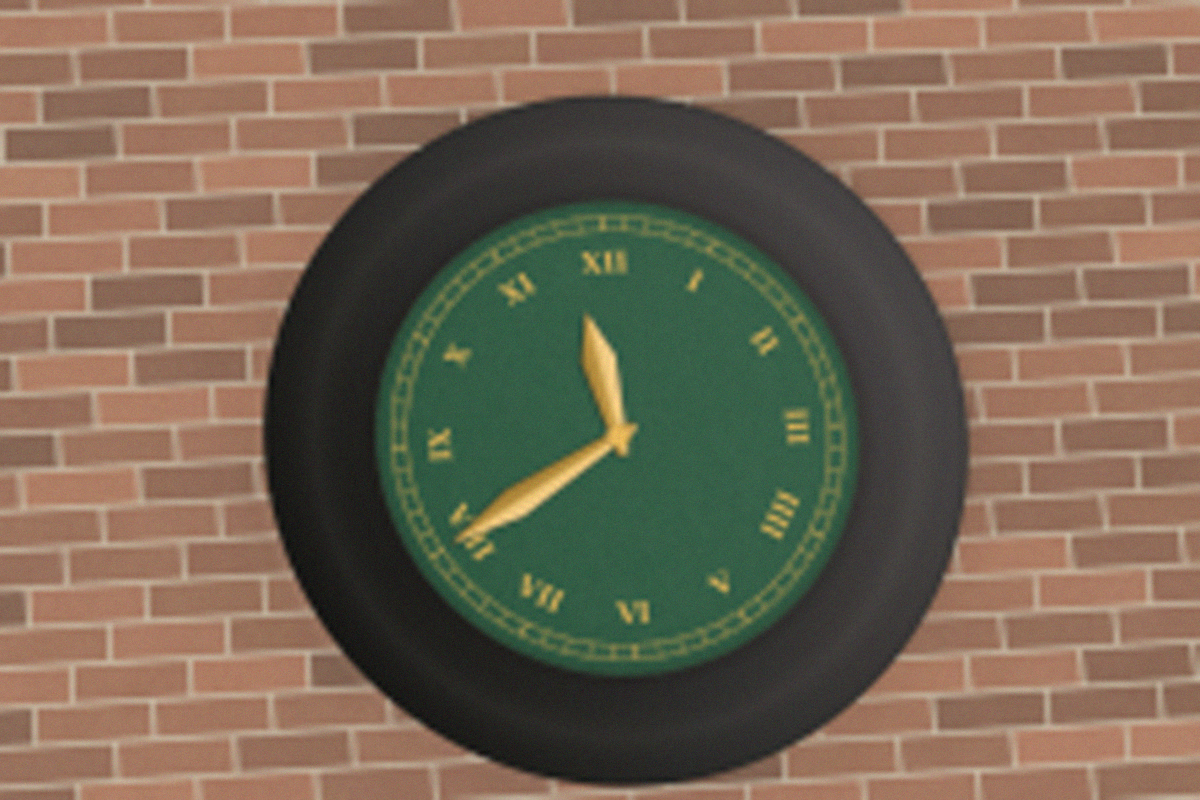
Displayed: 11 h 40 min
